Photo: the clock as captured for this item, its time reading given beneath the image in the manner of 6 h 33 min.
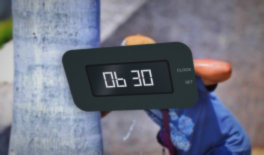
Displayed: 6 h 30 min
